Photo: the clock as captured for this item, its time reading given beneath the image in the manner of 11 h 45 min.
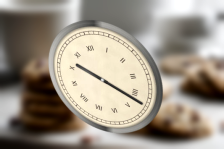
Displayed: 10 h 22 min
